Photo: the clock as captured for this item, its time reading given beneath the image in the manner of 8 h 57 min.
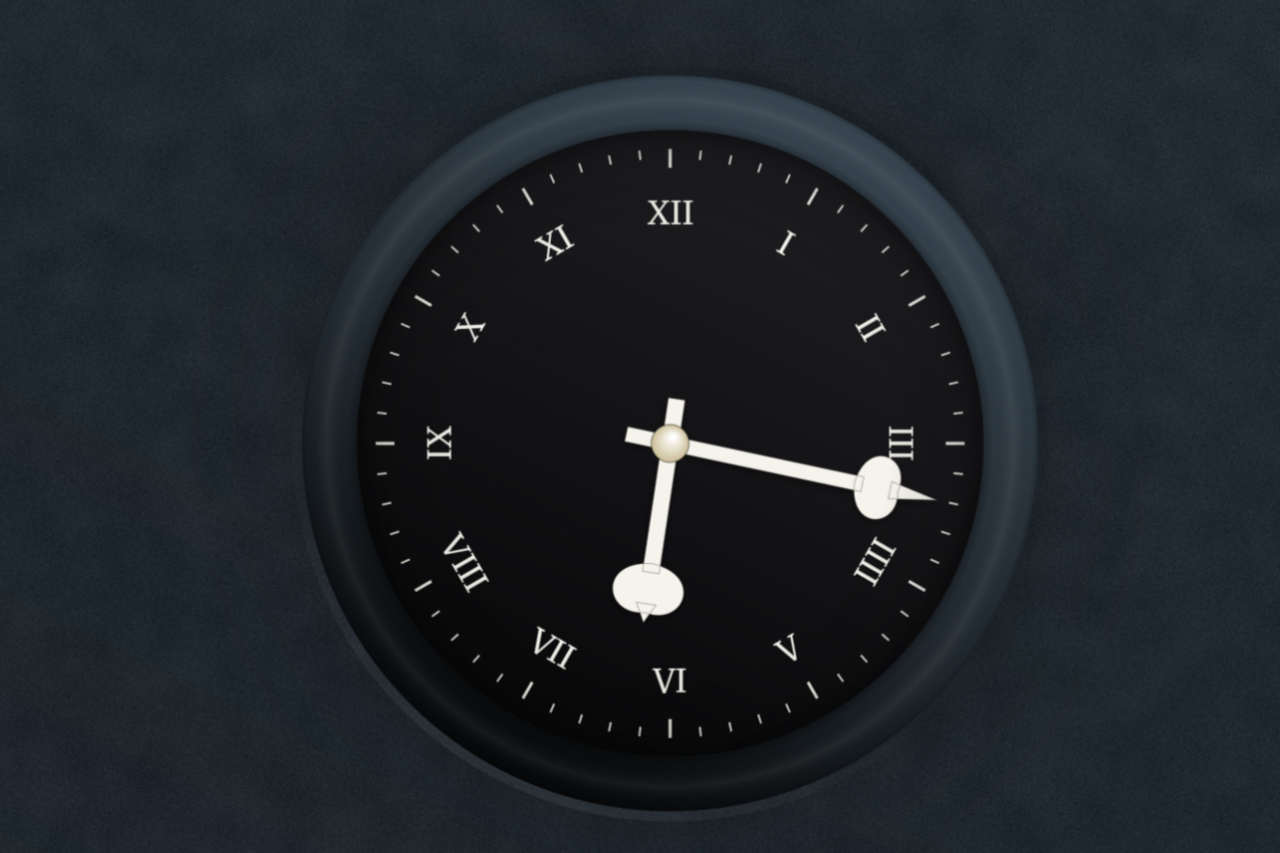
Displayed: 6 h 17 min
